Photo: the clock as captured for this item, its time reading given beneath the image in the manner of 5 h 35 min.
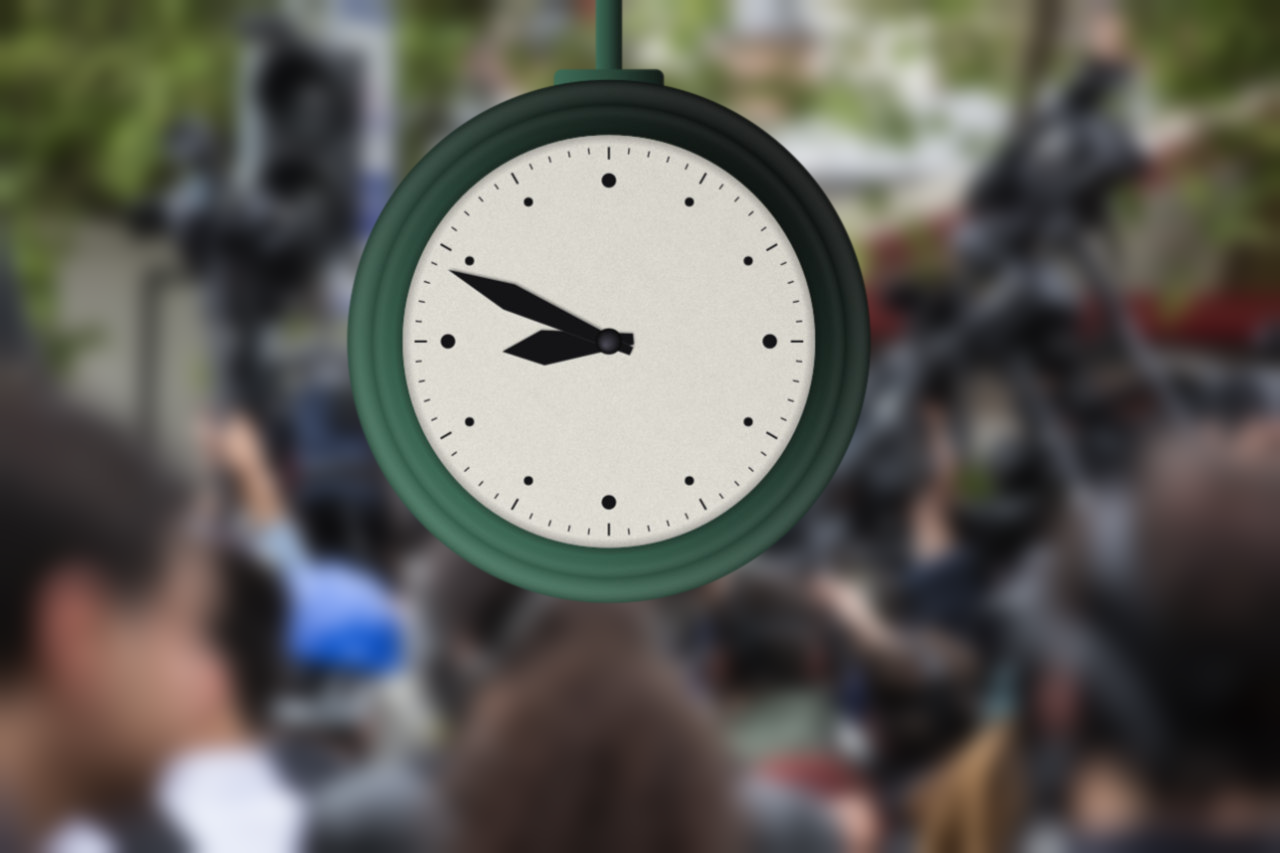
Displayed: 8 h 49 min
